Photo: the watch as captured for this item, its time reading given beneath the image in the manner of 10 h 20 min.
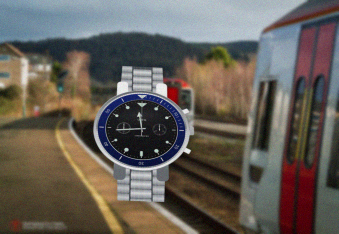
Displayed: 11 h 44 min
